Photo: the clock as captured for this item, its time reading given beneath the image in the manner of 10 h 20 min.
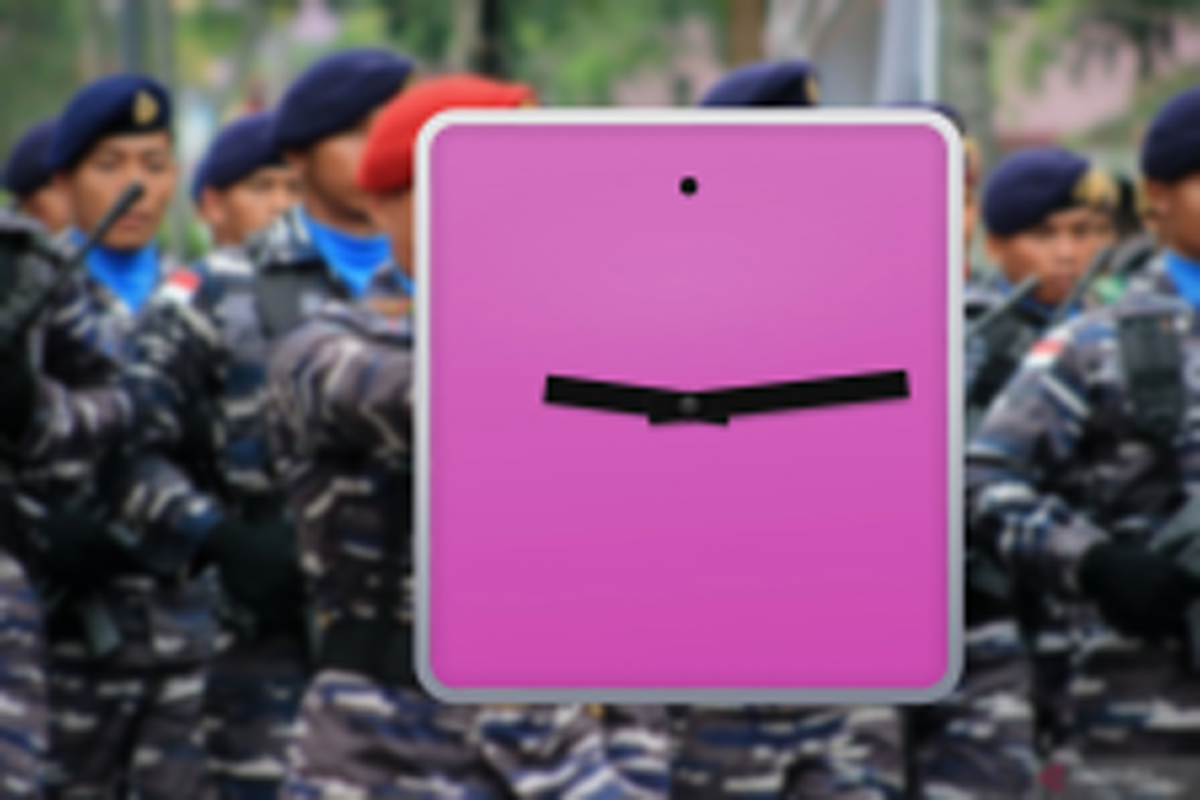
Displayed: 9 h 14 min
